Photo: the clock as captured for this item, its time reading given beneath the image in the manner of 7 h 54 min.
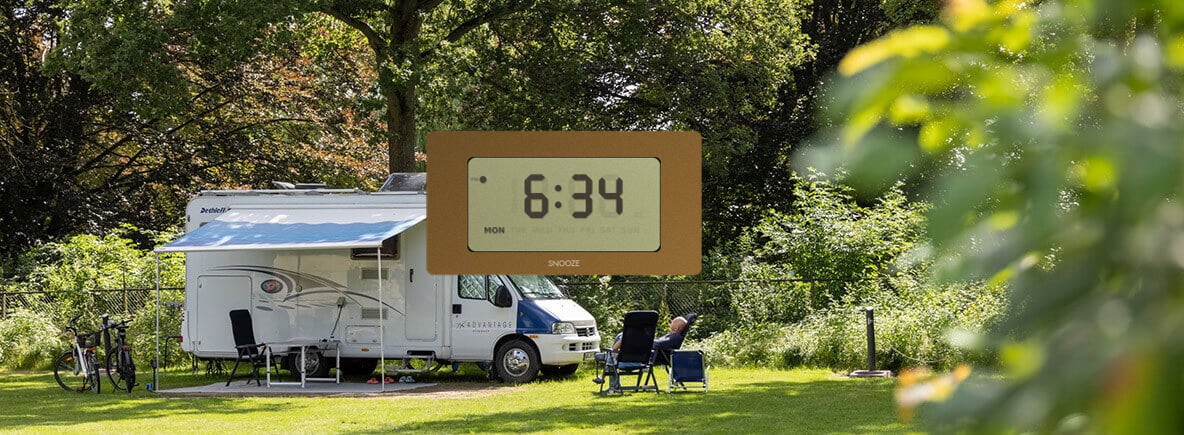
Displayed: 6 h 34 min
